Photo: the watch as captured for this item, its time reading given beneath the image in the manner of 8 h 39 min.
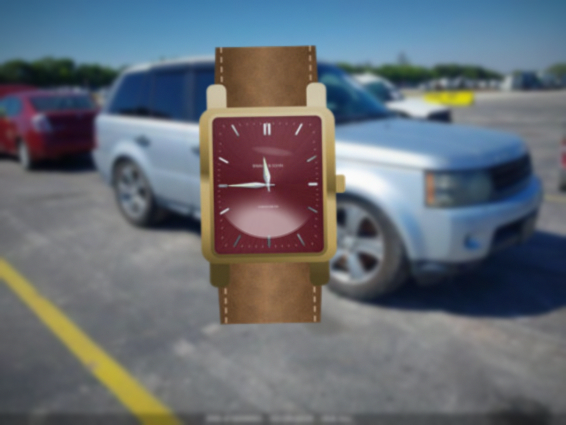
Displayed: 11 h 45 min
